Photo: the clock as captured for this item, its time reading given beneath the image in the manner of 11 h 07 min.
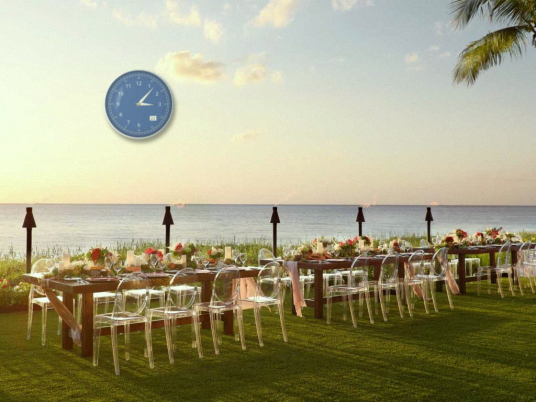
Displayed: 3 h 07 min
